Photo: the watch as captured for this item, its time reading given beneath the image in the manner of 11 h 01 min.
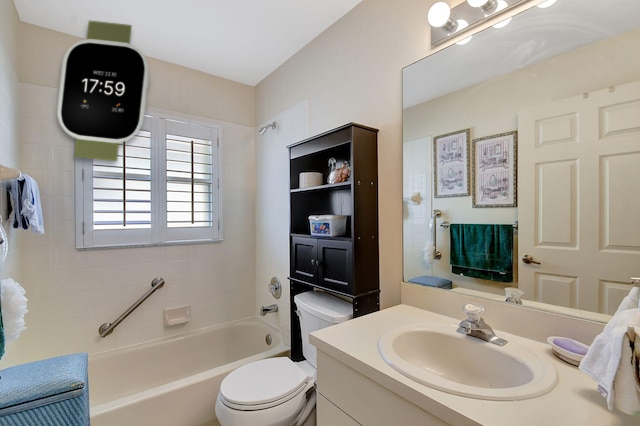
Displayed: 17 h 59 min
